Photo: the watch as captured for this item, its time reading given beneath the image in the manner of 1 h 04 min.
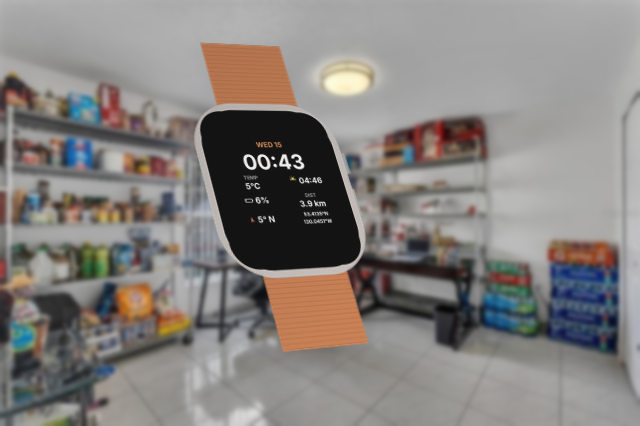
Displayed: 0 h 43 min
